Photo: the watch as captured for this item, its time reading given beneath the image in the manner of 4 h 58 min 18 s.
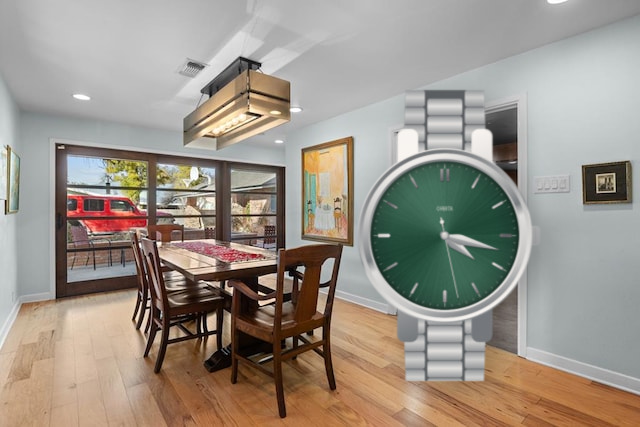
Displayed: 4 h 17 min 28 s
